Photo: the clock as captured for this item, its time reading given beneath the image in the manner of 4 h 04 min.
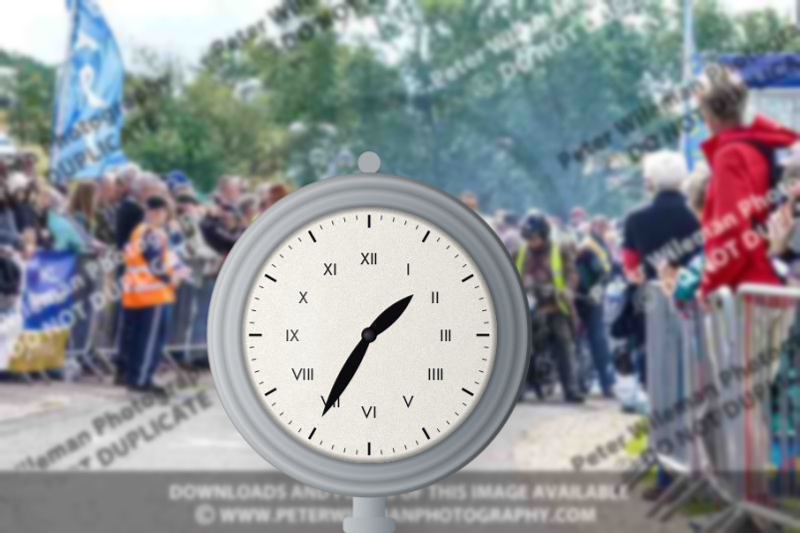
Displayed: 1 h 35 min
